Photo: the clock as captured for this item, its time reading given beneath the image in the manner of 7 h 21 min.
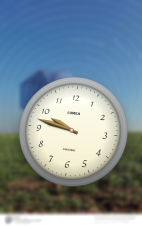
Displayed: 9 h 47 min
